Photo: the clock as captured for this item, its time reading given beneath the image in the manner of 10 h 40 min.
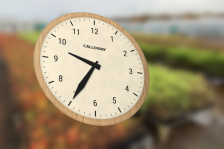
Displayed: 9 h 35 min
